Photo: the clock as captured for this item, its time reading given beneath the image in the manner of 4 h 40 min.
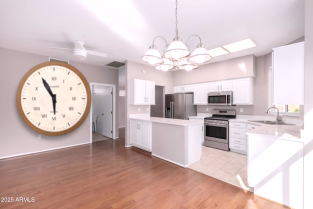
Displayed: 5 h 55 min
